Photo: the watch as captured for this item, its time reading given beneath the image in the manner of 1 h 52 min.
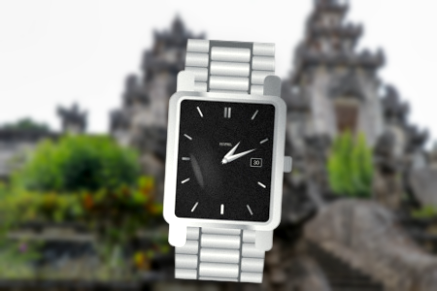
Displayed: 1 h 11 min
